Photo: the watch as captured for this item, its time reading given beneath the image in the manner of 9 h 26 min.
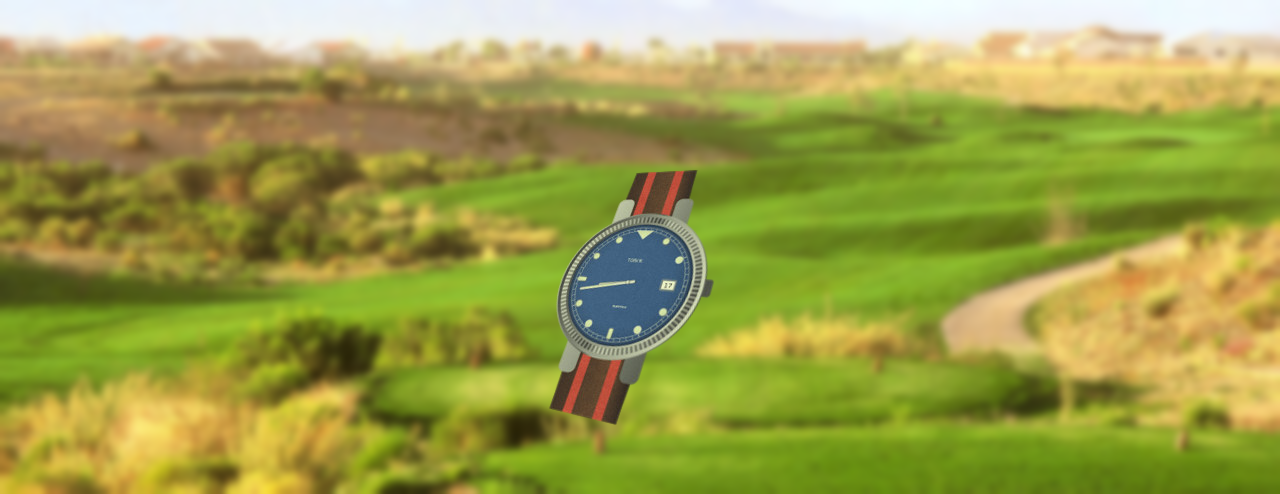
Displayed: 8 h 43 min
